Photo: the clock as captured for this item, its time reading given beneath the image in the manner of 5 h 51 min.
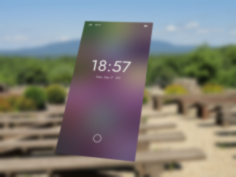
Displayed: 18 h 57 min
